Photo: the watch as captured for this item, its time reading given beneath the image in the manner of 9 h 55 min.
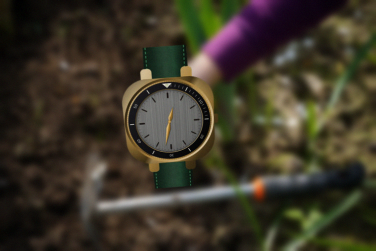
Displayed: 12 h 32 min
